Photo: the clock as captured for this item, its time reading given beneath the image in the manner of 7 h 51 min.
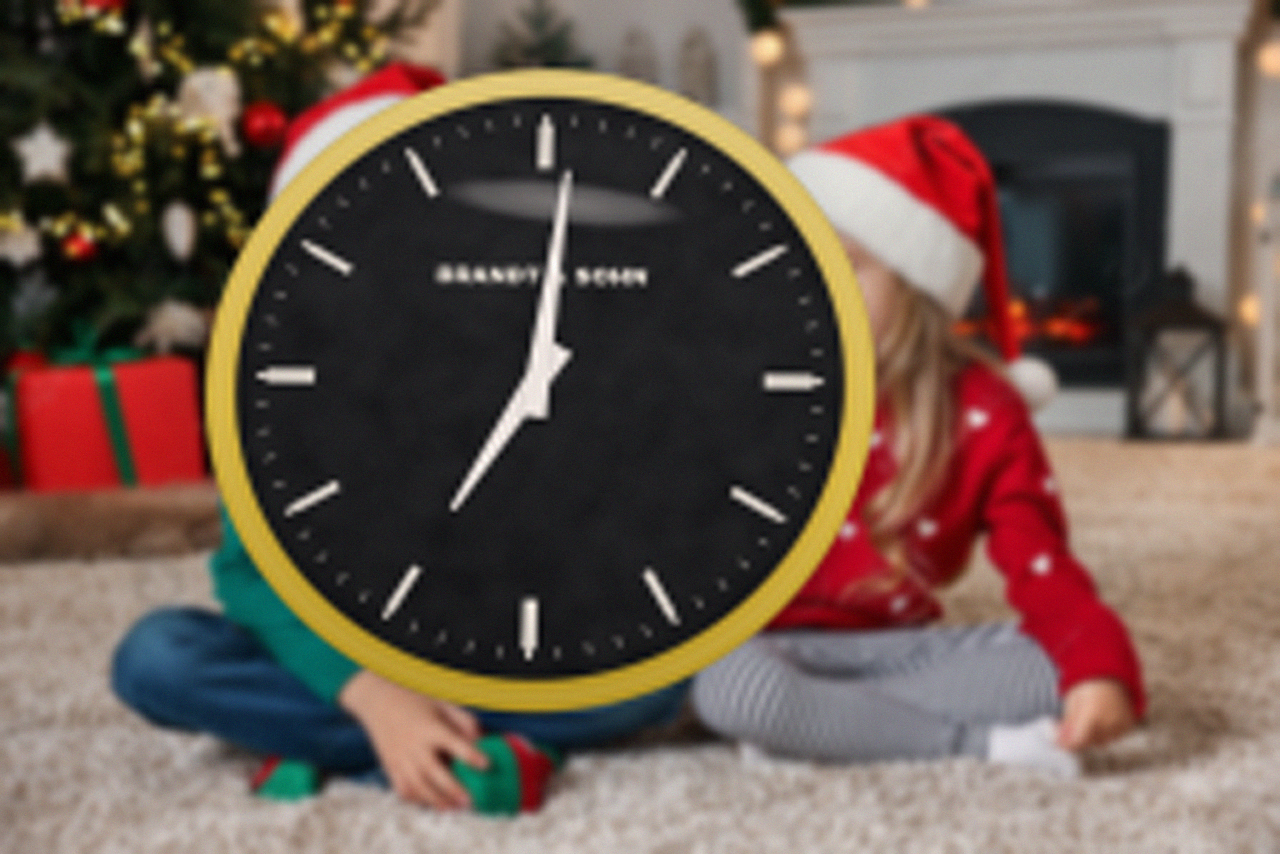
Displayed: 7 h 01 min
